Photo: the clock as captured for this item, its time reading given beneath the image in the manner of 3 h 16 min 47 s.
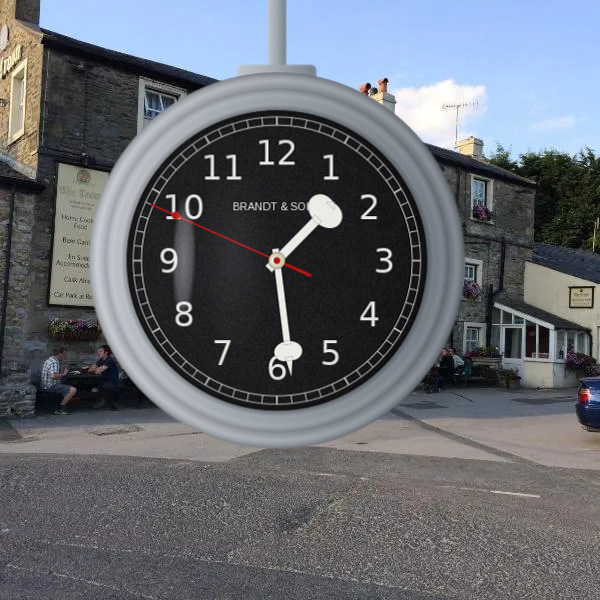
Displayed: 1 h 28 min 49 s
